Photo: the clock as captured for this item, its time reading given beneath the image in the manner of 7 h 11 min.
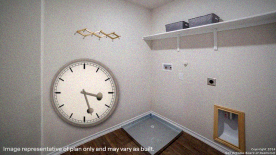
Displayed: 3 h 27 min
